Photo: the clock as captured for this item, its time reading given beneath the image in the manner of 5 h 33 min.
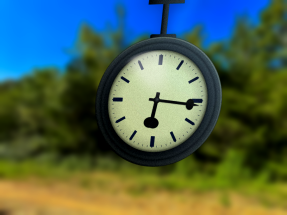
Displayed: 6 h 16 min
